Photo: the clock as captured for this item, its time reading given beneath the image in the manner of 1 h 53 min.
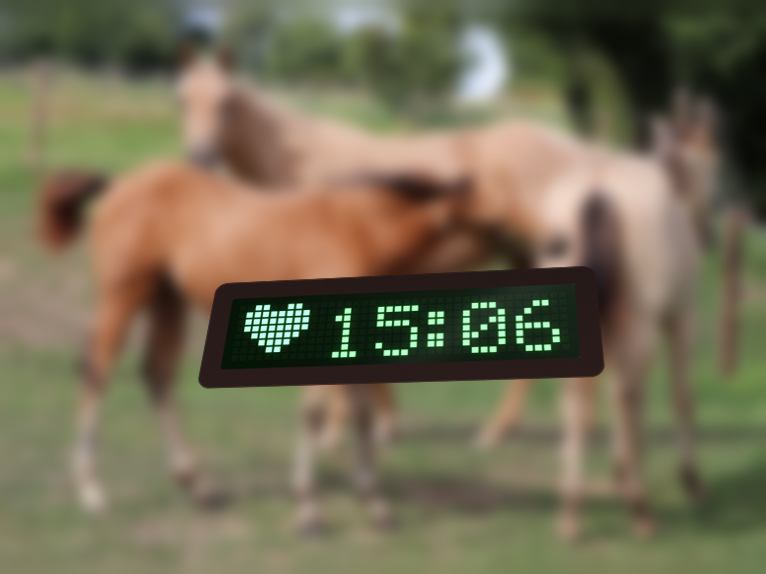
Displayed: 15 h 06 min
